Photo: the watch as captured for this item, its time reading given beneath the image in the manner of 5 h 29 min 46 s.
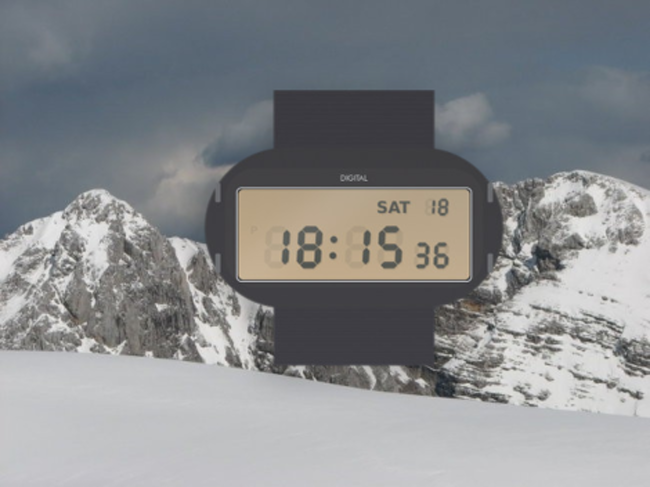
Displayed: 18 h 15 min 36 s
